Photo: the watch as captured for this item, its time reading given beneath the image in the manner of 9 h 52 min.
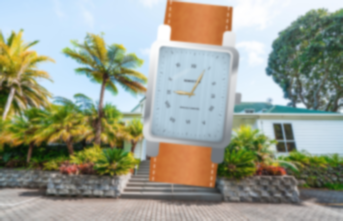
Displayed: 9 h 04 min
